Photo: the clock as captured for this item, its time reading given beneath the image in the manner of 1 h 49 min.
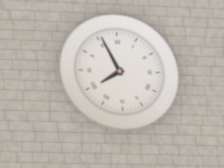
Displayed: 7 h 56 min
